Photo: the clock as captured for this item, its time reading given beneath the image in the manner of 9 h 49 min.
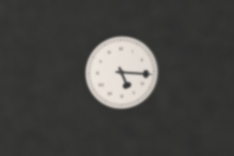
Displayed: 5 h 16 min
